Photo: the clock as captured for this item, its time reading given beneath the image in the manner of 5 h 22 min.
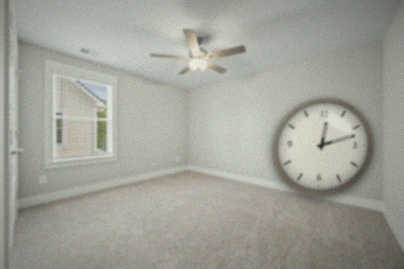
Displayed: 12 h 12 min
